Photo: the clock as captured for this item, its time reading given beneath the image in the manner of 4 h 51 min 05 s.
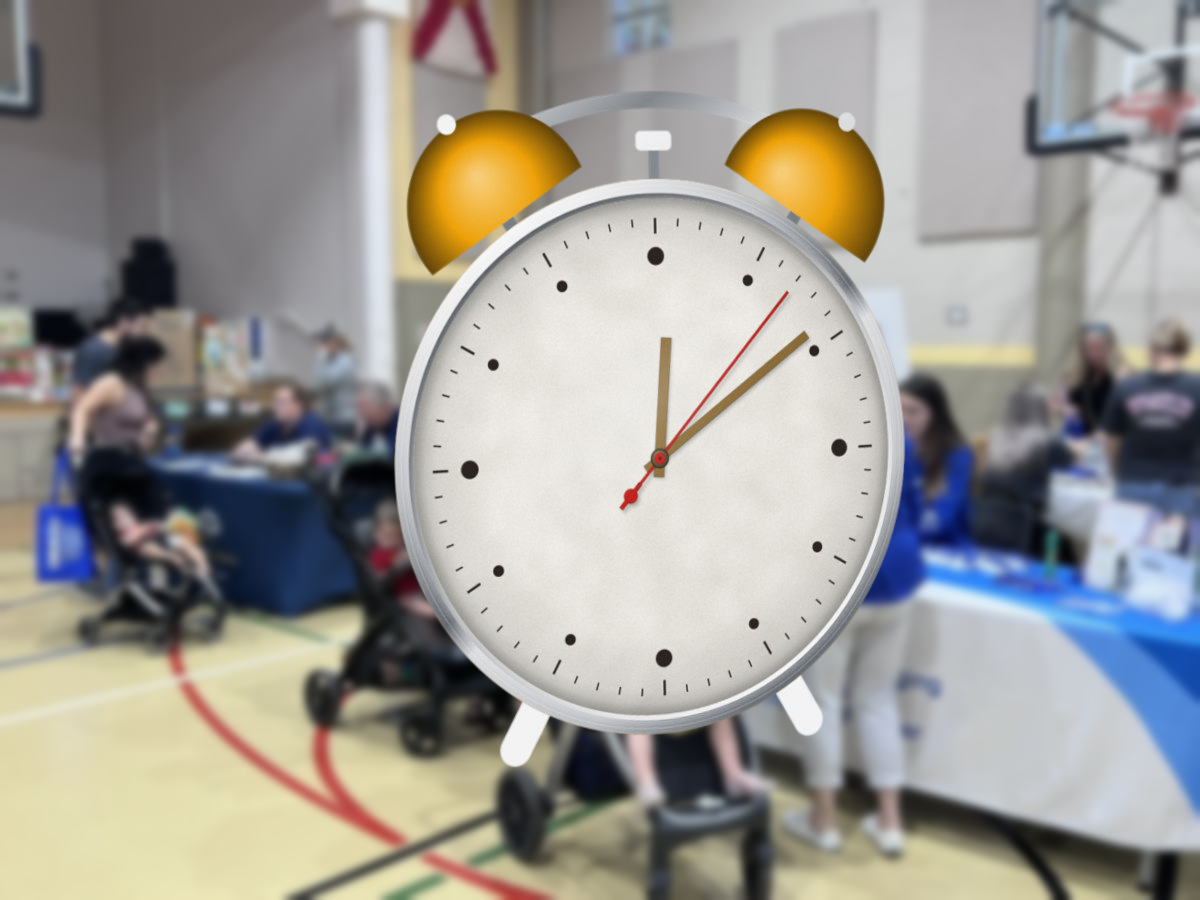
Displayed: 12 h 09 min 07 s
